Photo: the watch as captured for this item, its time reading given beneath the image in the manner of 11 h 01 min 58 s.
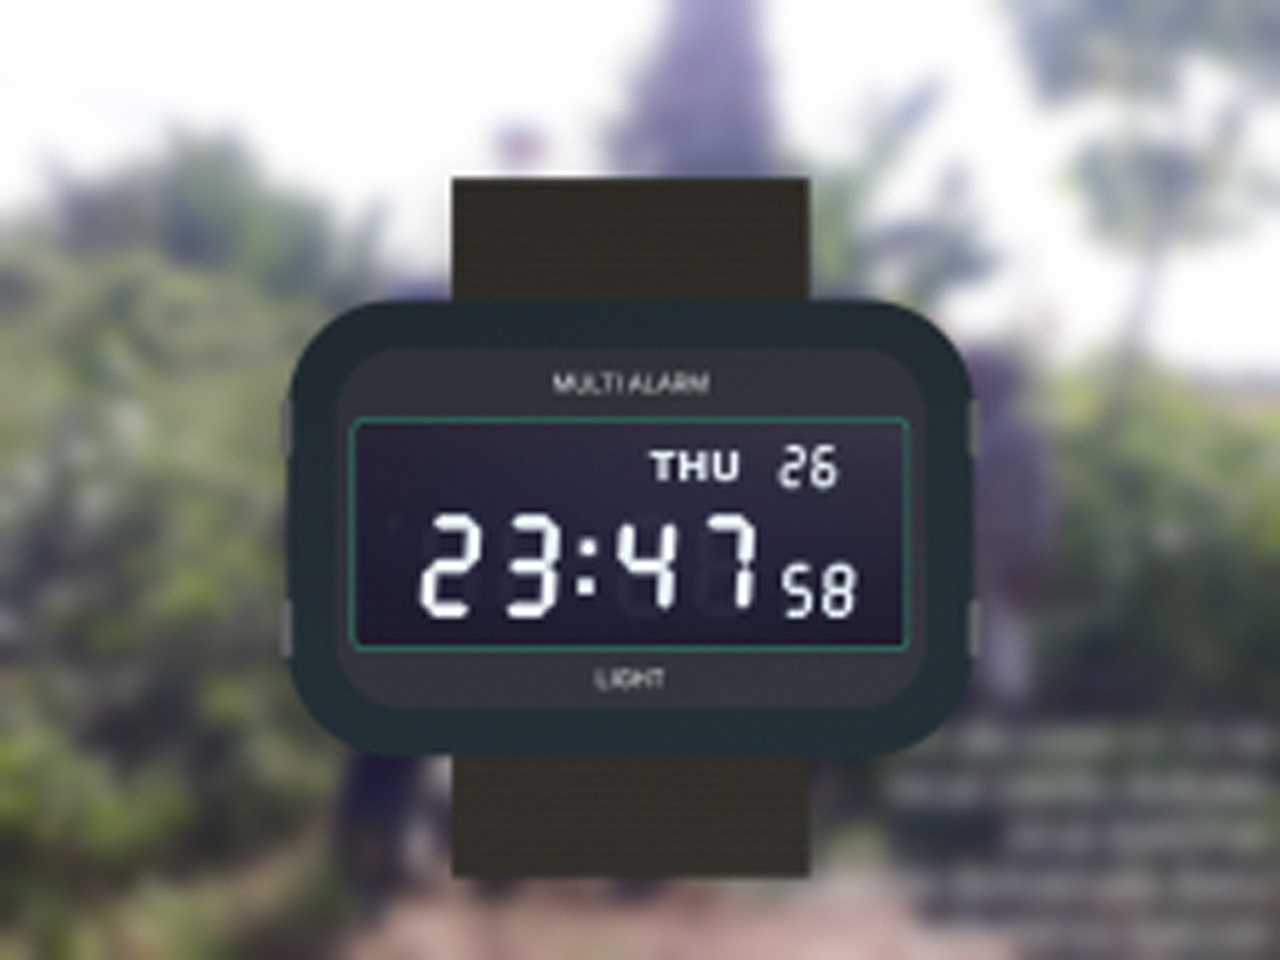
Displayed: 23 h 47 min 58 s
